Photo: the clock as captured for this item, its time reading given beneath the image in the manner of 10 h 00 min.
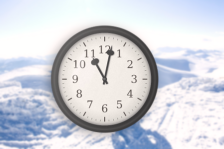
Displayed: 11 h 02 min
